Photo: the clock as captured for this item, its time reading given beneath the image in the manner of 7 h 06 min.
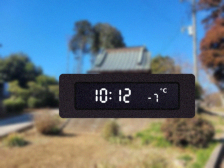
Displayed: 10 h 12 min
